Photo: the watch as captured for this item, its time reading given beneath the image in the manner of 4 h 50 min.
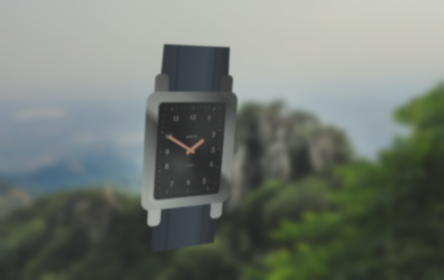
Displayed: 1 h 50 min
